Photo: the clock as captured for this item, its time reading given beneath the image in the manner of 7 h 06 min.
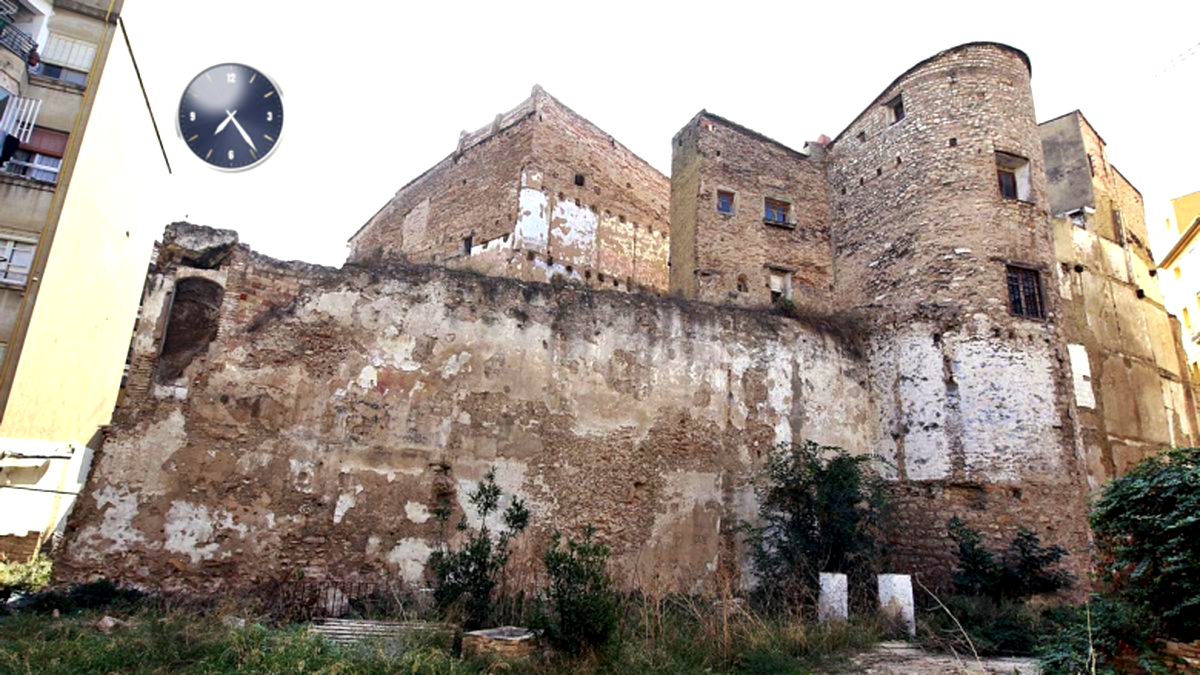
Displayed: 7 h 24 min
